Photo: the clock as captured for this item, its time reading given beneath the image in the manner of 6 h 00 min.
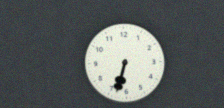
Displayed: 6 h 33 min
